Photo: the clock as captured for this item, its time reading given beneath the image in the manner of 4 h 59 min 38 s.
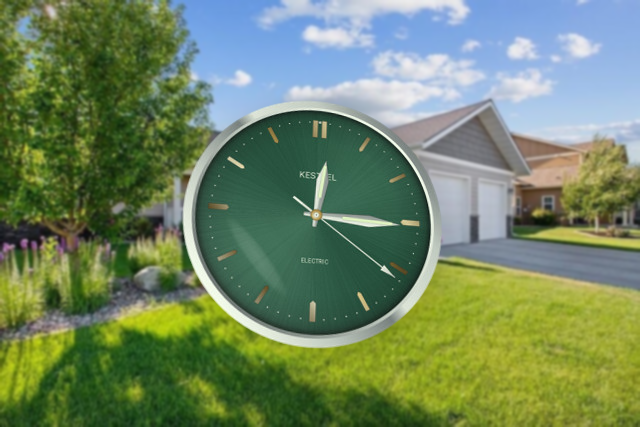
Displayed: 12 h 15 min 21 s
